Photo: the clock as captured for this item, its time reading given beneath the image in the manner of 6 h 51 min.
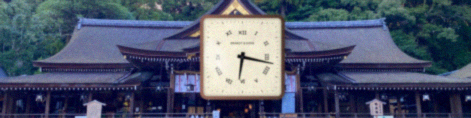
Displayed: 6 h 17 min
